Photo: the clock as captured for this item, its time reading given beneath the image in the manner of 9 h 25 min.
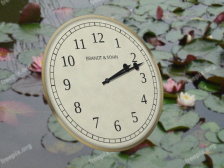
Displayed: 2 h 12 min
